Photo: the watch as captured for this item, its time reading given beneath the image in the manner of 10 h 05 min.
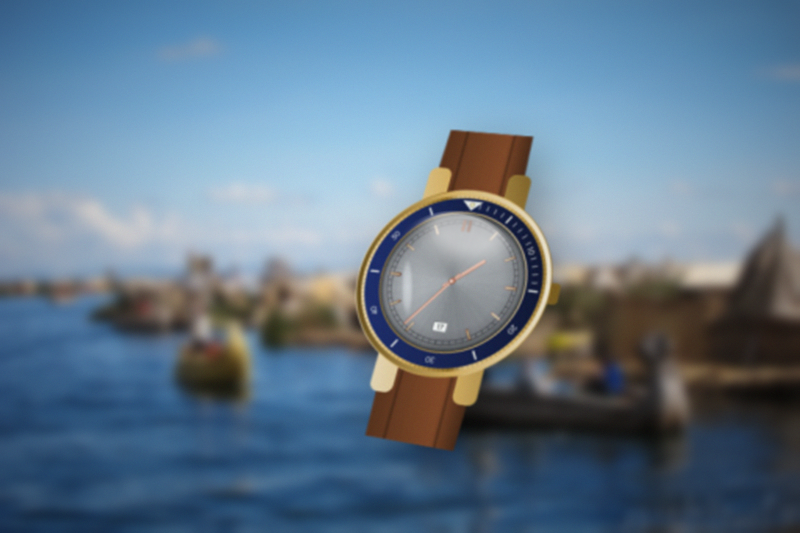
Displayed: 1 h 36 min
